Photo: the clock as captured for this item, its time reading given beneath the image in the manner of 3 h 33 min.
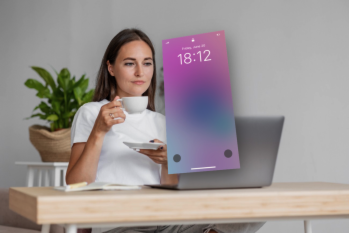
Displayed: 18 h 12 min
